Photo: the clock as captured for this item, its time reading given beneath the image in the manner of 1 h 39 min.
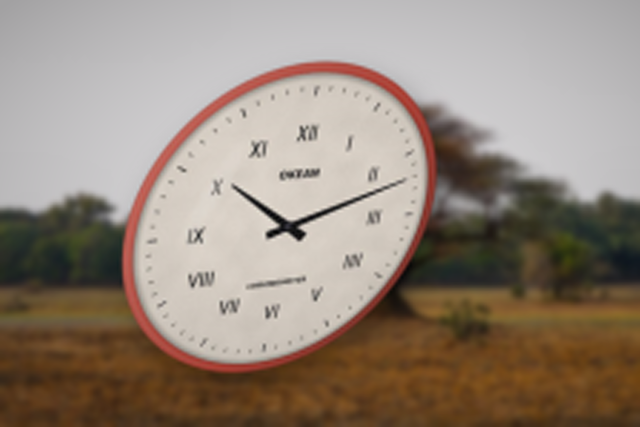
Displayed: 10 h 12 min
